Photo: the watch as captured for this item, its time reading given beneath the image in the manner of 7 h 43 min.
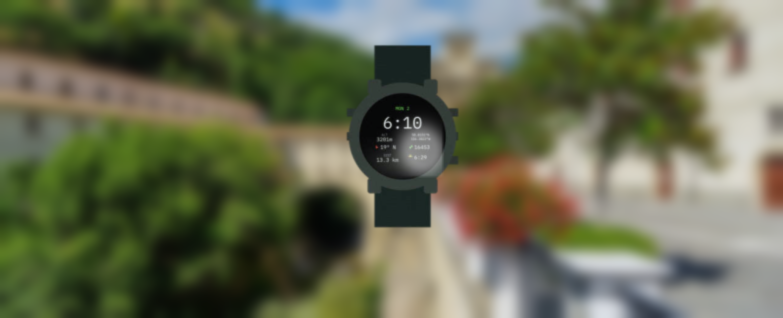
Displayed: 6 h 10 min
